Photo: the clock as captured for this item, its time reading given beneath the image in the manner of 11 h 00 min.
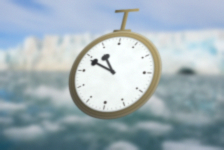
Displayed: 10 h 49 min
